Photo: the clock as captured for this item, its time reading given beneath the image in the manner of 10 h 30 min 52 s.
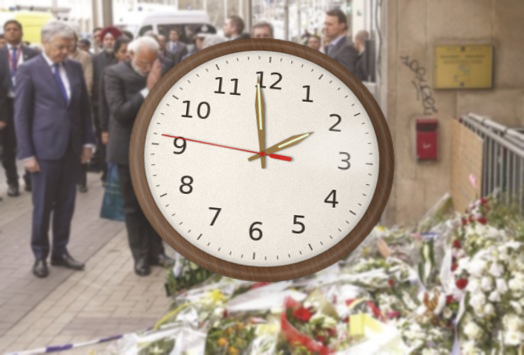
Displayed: 1 h 58 min 46 s
